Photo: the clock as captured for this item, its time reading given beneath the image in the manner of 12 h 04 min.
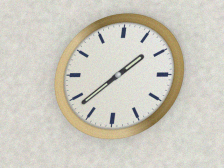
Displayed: 1 h 38 min
